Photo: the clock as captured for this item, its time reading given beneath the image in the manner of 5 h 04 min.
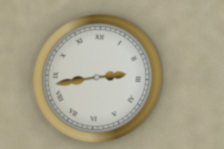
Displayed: 2 h 43 min
